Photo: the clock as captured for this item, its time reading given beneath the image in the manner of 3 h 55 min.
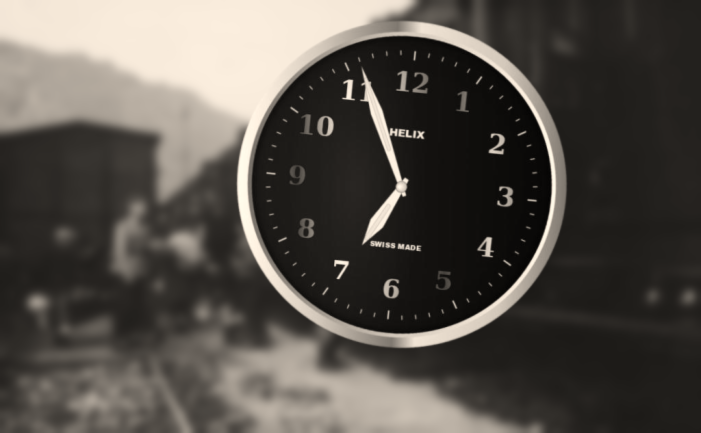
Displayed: 6 h 56 min
